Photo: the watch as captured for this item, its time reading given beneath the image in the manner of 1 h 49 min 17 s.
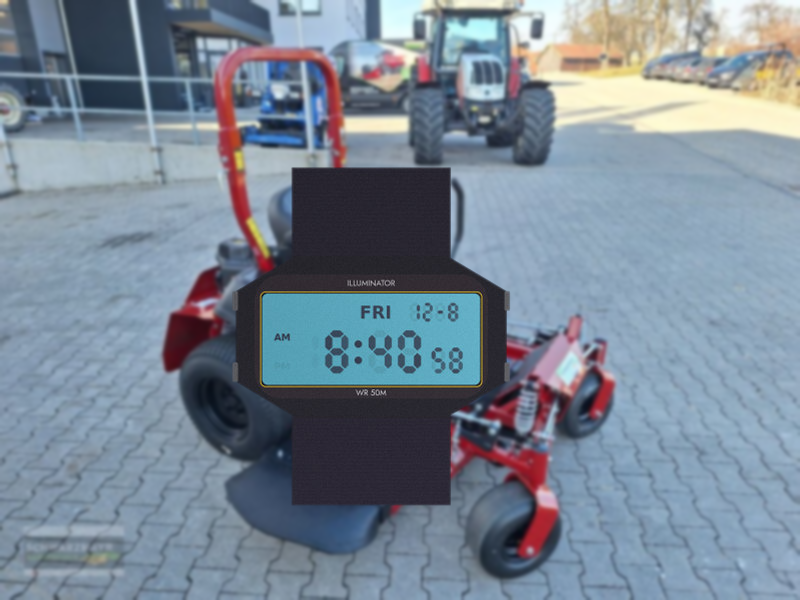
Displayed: 8 h 40 min 58 s
